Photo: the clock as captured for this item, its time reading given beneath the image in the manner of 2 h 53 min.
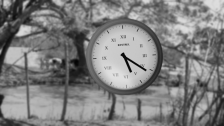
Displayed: 5 h 21 min
